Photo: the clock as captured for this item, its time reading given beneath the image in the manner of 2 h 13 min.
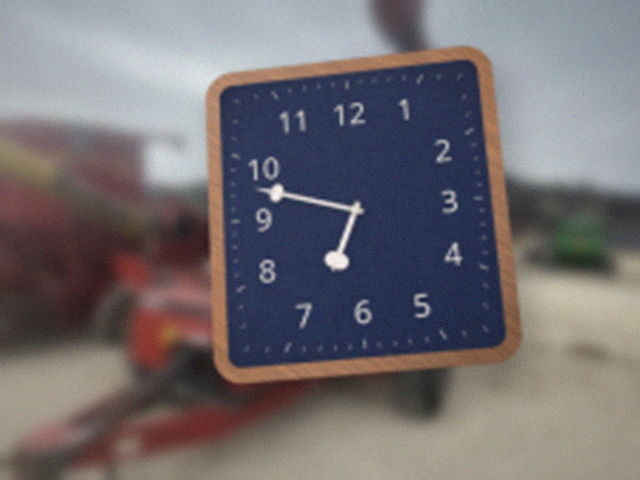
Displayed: 6 h 48 min
